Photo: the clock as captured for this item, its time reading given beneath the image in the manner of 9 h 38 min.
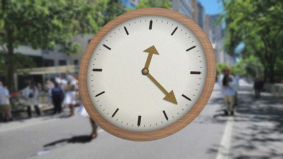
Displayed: 12 h 22 min
